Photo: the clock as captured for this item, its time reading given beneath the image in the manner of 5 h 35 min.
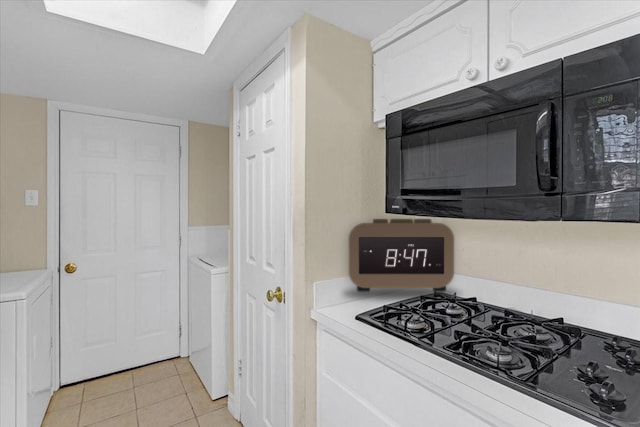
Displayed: 8 h 47 min
